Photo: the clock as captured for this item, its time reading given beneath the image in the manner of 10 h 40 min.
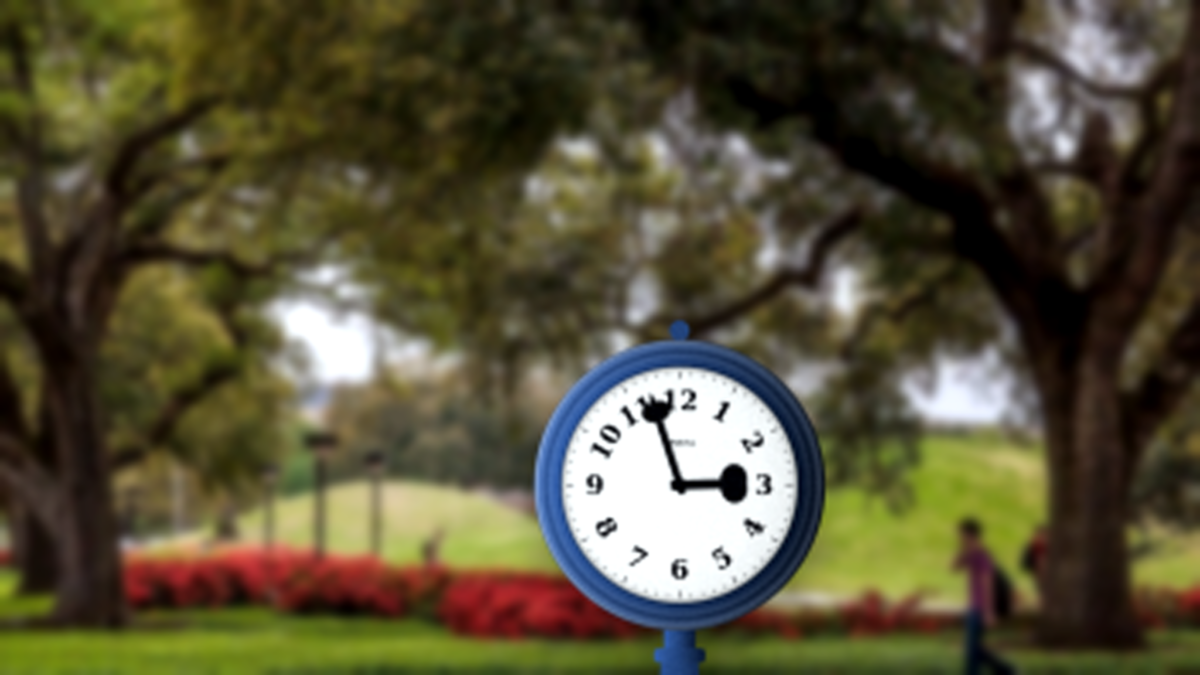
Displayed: 2 h 57 min
